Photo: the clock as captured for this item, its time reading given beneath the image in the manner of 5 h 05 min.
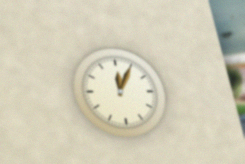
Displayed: 12 h 05 min
